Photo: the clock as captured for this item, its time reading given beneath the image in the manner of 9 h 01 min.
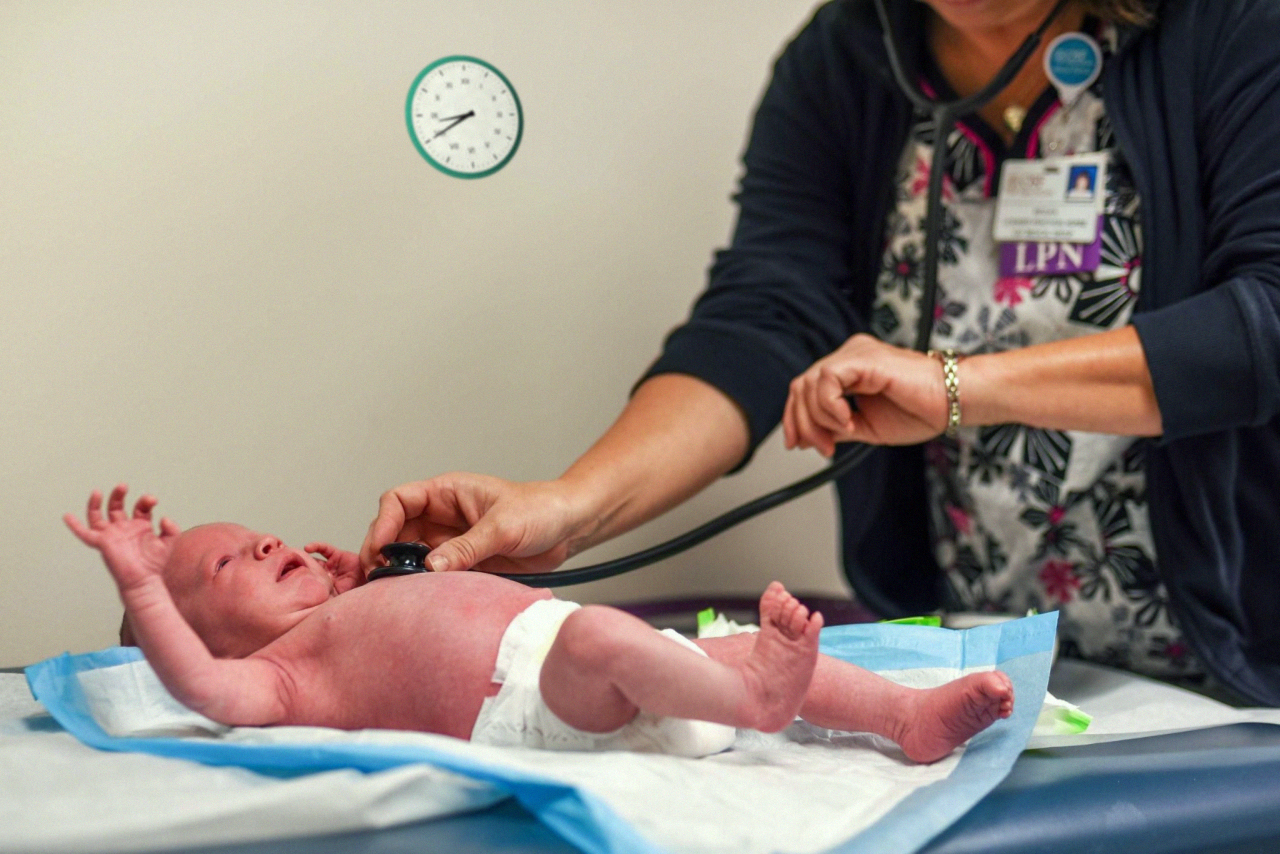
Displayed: 8 h 40 min
